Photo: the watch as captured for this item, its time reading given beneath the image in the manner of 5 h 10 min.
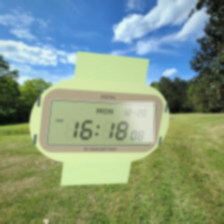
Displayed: 16 h 18 min
